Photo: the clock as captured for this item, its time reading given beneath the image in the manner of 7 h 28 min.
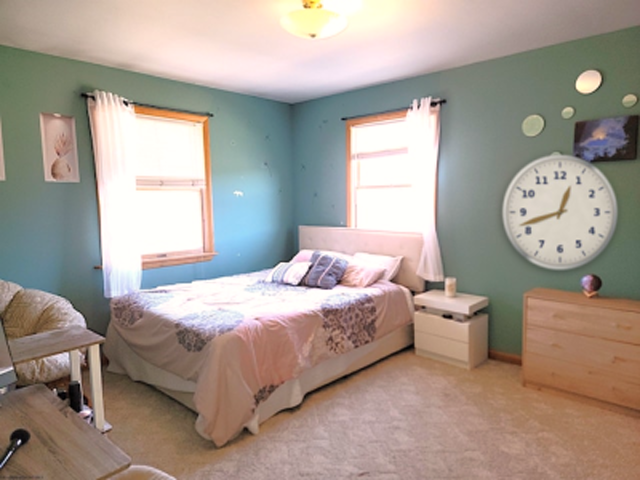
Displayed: 12 h 42 min
